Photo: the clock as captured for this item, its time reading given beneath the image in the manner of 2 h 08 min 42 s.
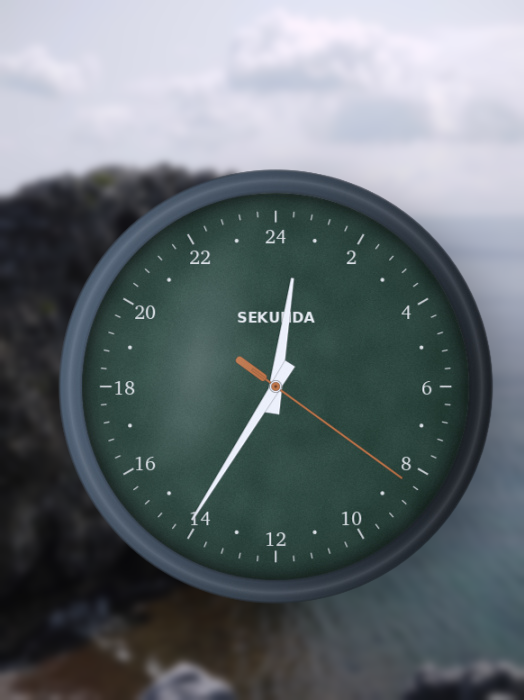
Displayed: 0 h 35 min 21 s
